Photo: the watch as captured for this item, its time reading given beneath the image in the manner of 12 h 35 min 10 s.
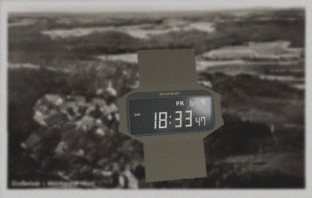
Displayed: 18 h 33 min 47 s
